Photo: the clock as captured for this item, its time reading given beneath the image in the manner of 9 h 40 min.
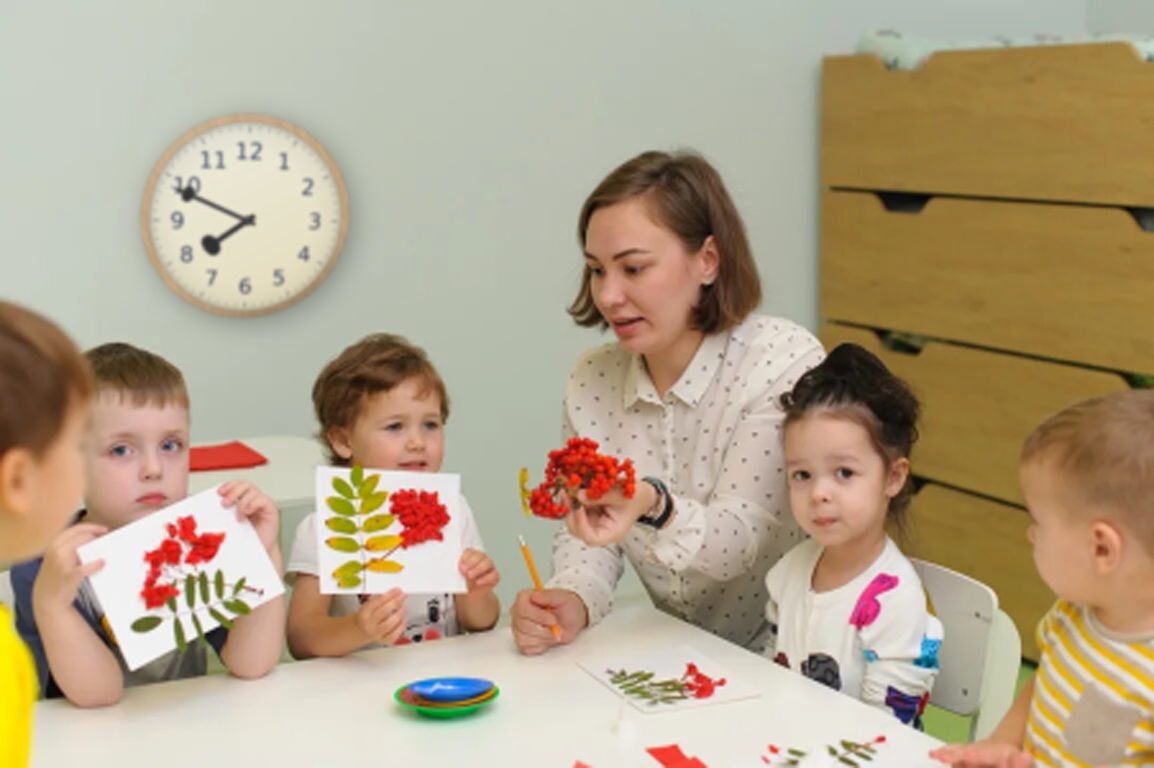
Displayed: 7 h 49 min
